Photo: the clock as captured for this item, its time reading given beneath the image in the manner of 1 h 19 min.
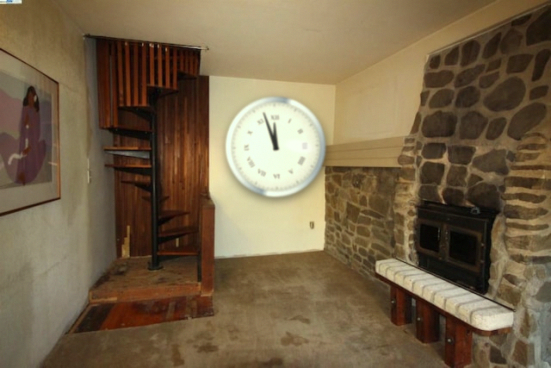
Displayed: 11 h 57 min
